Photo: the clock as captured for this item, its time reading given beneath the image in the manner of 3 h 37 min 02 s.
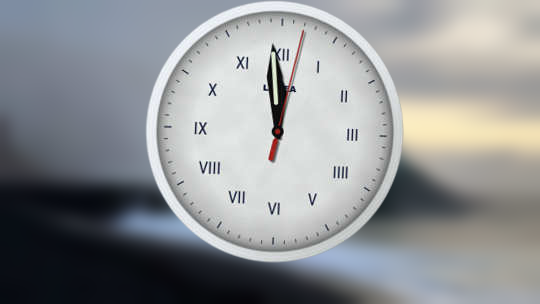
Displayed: 11 h 59 min 02 s
